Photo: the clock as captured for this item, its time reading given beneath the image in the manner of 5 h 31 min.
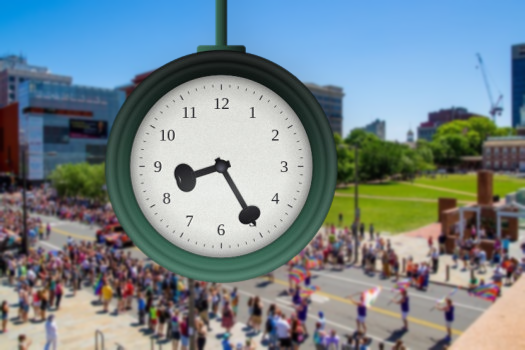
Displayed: 8 h 25 min
